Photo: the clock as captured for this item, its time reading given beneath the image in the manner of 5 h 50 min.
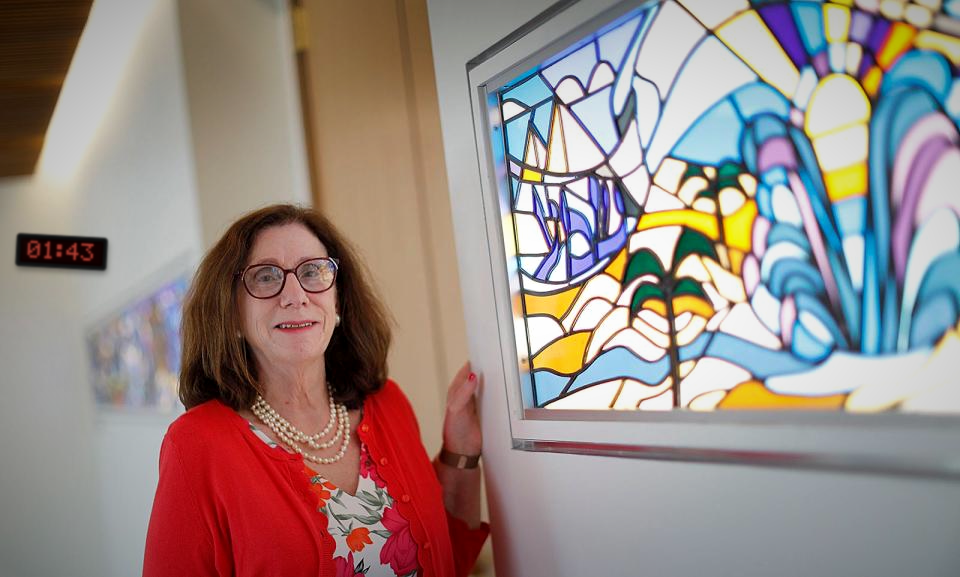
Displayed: 1 h 43 min
